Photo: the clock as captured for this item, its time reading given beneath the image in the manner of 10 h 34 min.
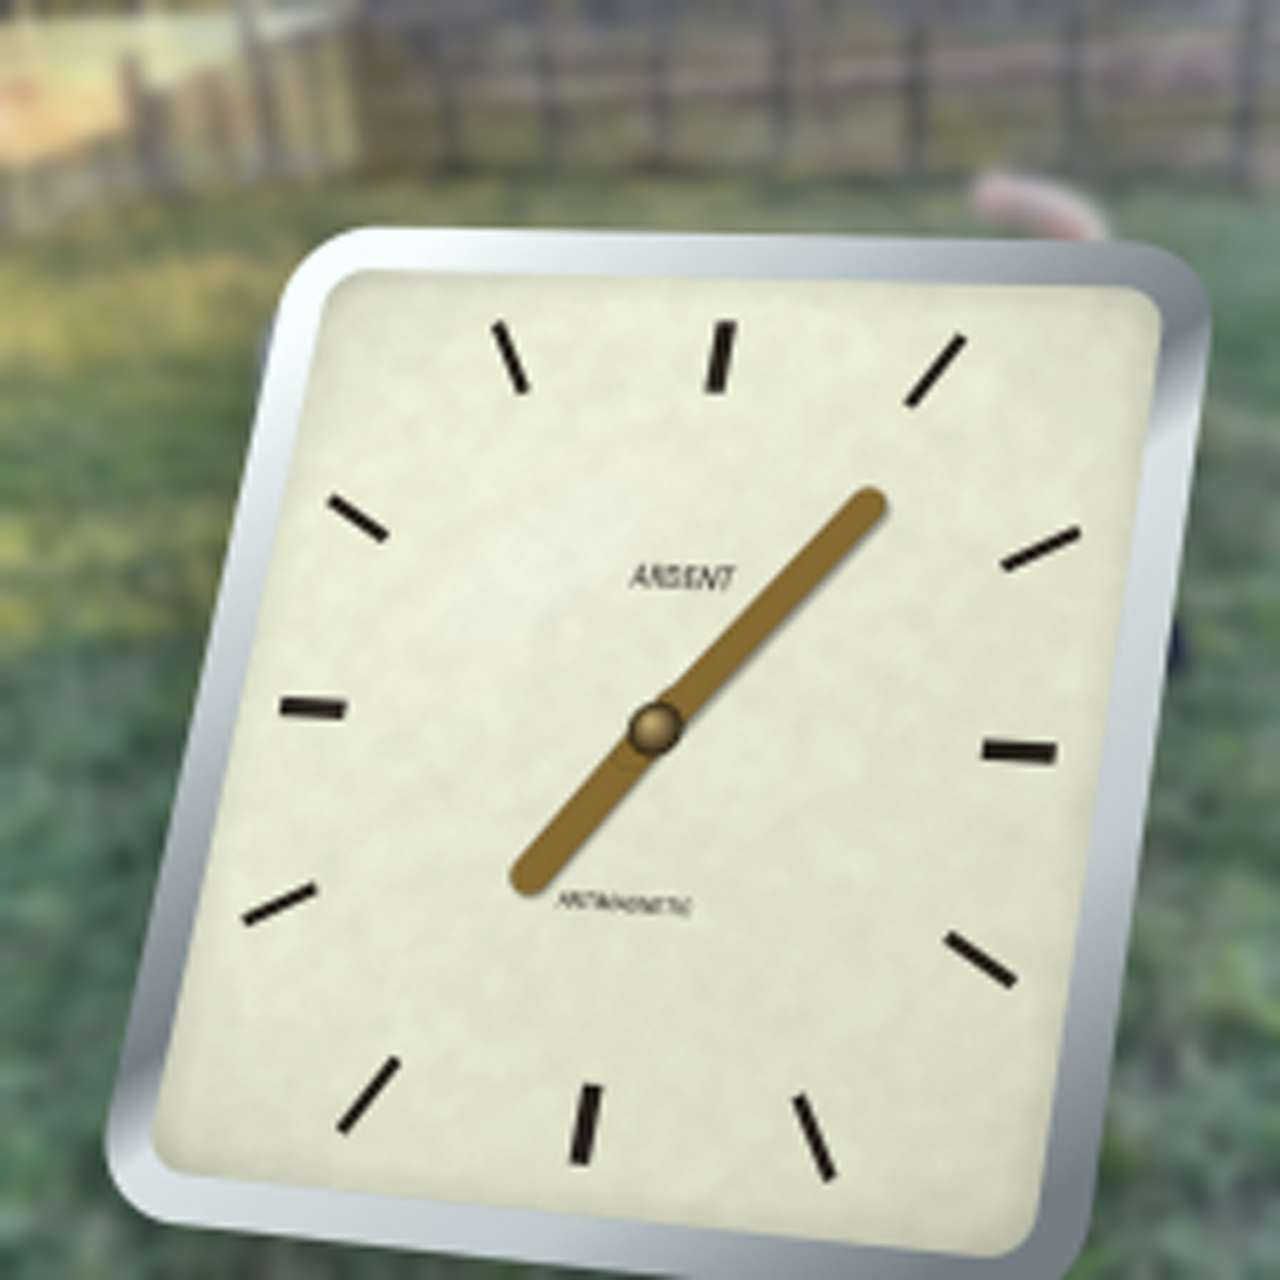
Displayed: 7 h 06 min
